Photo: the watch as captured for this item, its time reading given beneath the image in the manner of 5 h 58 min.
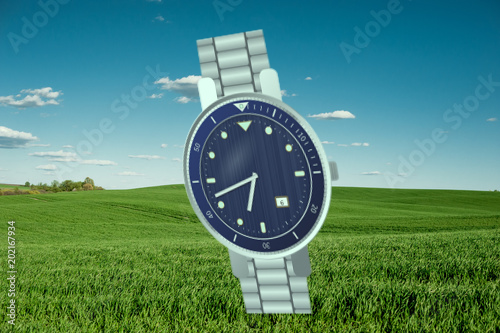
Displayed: 6 h 42 min
